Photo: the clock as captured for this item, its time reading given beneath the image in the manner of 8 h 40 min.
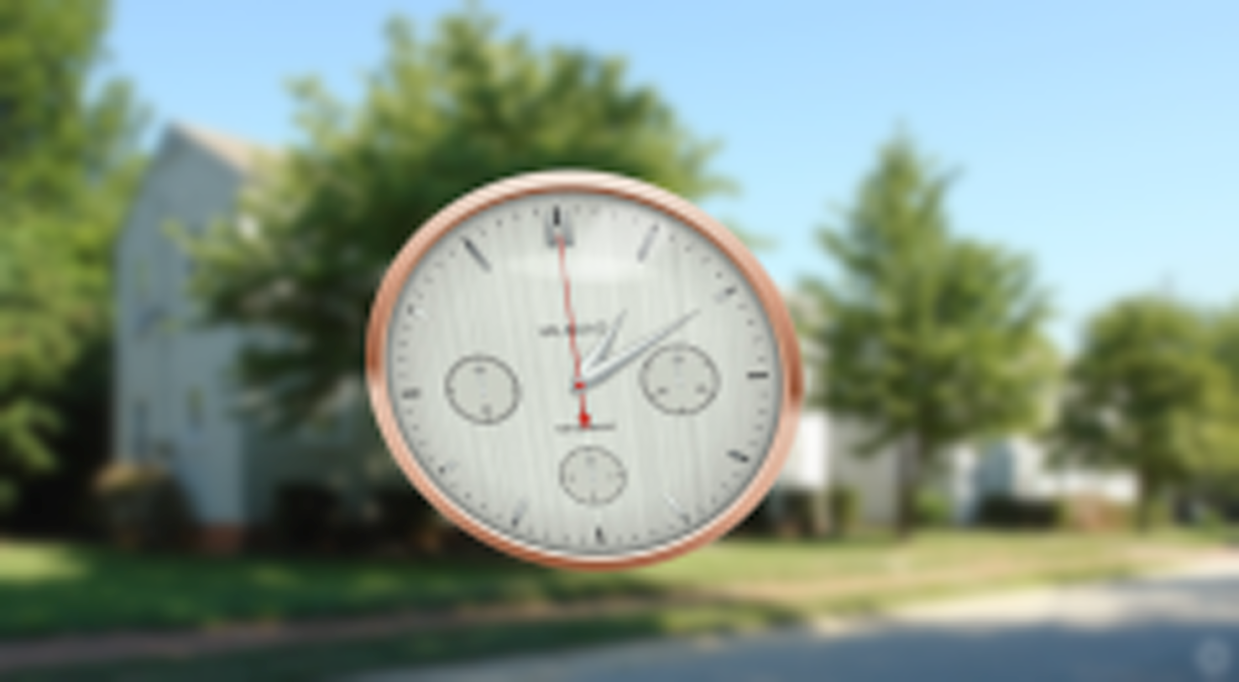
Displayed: 1 h 10 min
